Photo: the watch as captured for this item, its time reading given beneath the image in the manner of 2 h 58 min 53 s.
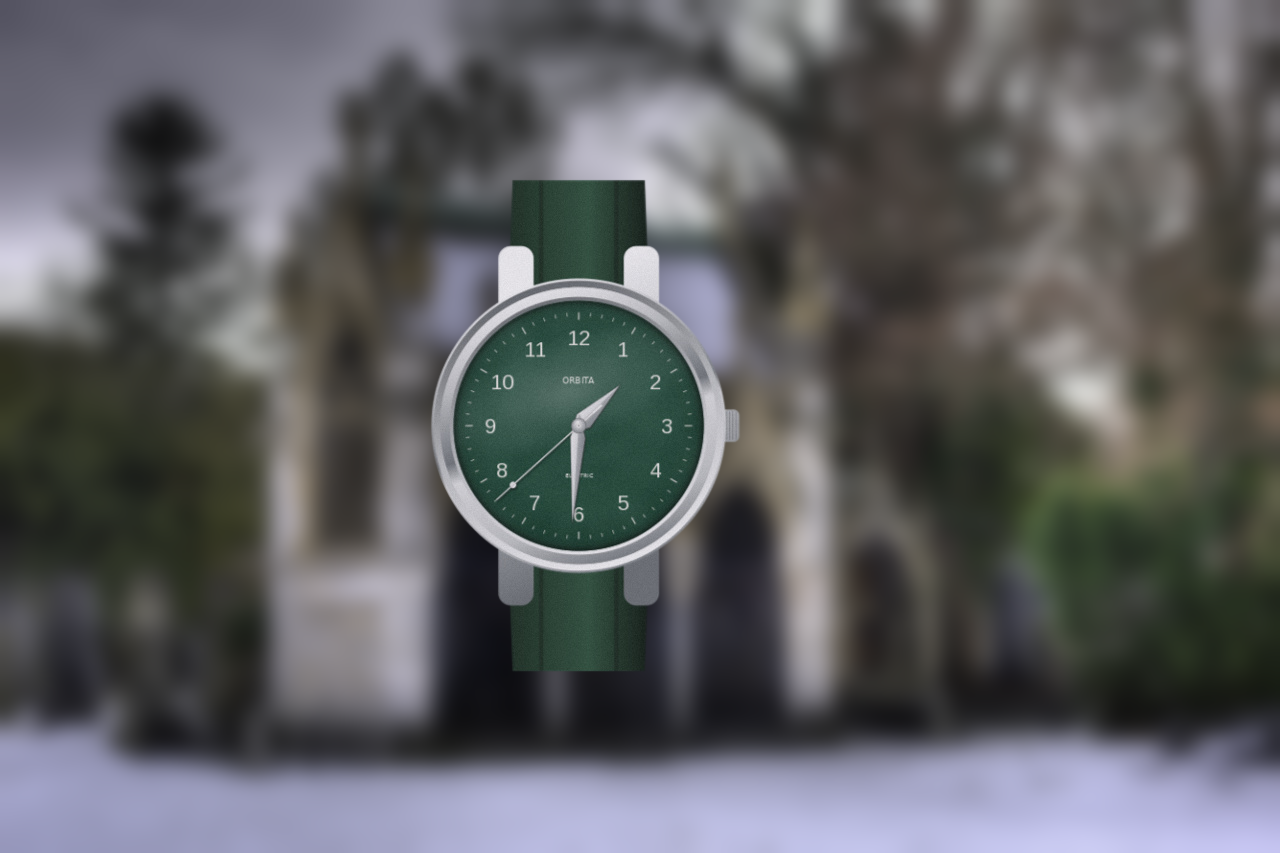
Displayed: 1 h 30 min 38 s
